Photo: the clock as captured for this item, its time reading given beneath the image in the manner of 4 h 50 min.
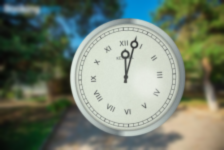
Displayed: 12 h 03 min
